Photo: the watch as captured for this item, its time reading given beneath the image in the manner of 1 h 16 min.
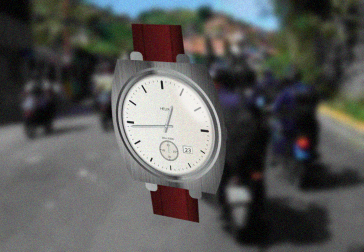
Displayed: 12 h 44 min
